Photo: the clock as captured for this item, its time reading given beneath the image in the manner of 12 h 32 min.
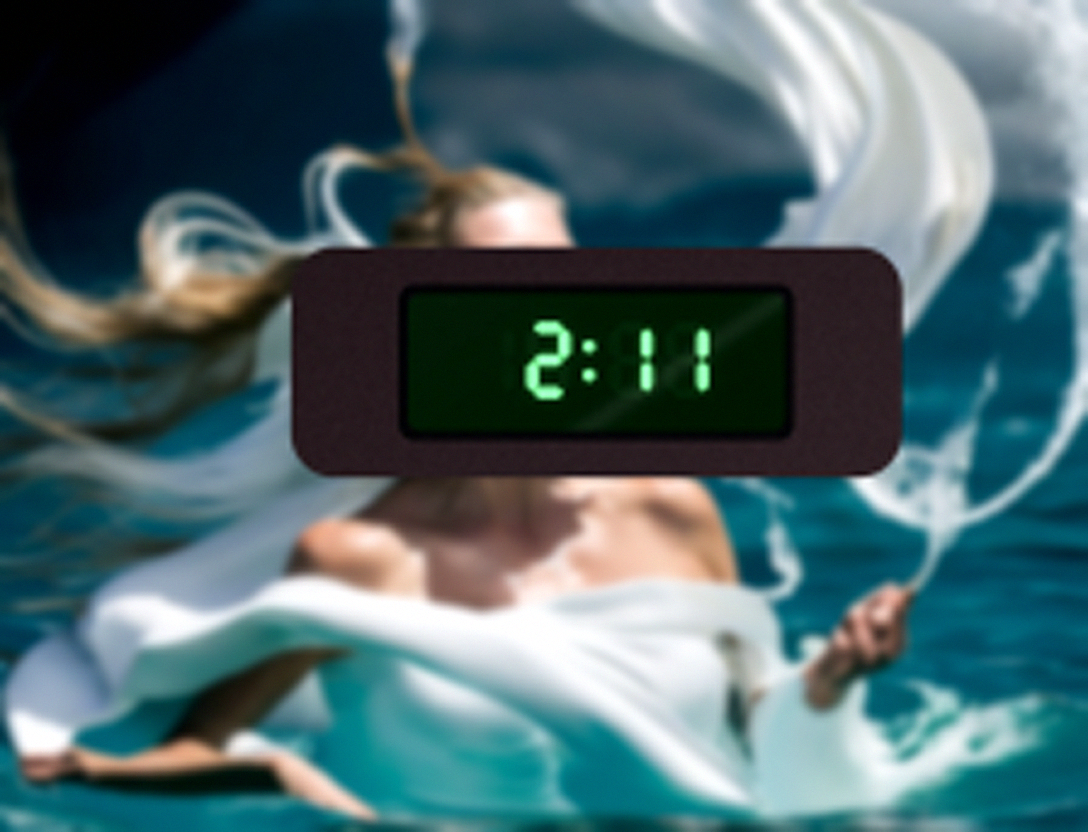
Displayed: 2 h 11 min
